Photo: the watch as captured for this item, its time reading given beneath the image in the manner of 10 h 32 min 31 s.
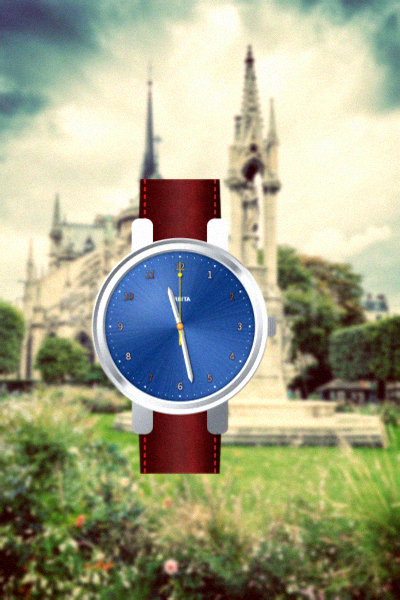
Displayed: 11 h 28 min 00 s
